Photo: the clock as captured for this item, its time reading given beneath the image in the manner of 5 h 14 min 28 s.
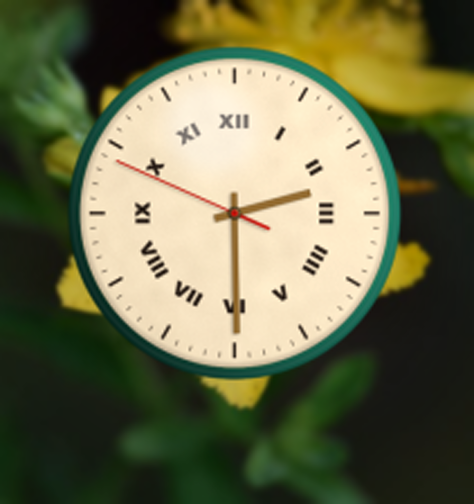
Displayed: 2 h 29 min 49 s
